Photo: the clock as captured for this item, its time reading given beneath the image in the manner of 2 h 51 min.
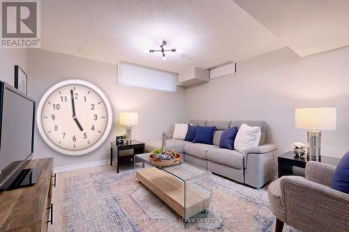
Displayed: 4 h 59 min
